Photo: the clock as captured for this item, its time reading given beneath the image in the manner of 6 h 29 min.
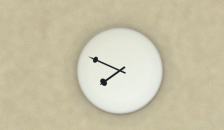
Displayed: 7 h 49 min
